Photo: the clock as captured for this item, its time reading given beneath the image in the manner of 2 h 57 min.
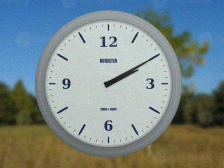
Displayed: 2 h 10 min
